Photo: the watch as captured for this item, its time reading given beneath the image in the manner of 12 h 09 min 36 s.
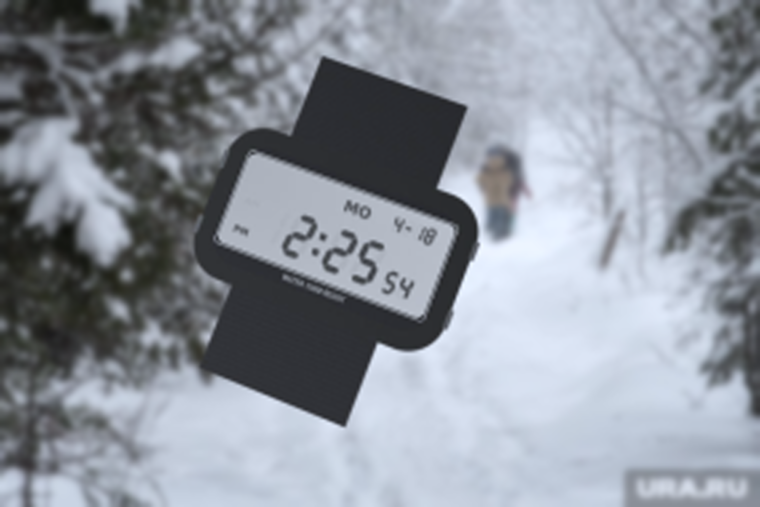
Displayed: 2 h 25 min 54 s
